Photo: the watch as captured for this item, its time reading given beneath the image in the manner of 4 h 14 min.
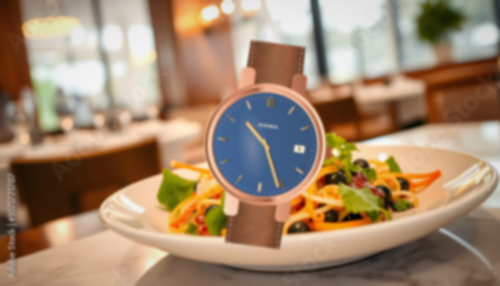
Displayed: 10 h 26 min
